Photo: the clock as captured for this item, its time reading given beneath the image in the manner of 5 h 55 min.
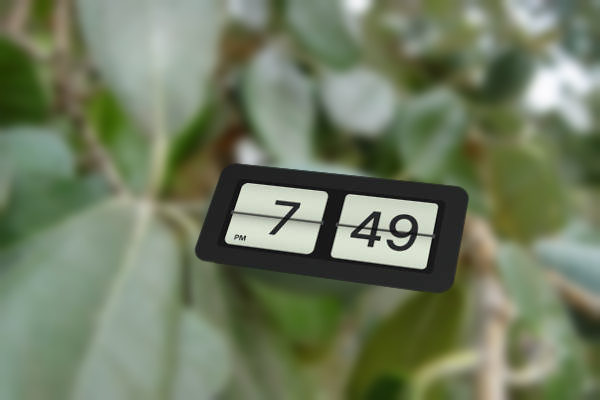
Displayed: 7 h 49 min
